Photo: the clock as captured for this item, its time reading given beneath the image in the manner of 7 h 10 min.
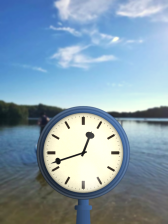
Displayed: 12 h 42 min
